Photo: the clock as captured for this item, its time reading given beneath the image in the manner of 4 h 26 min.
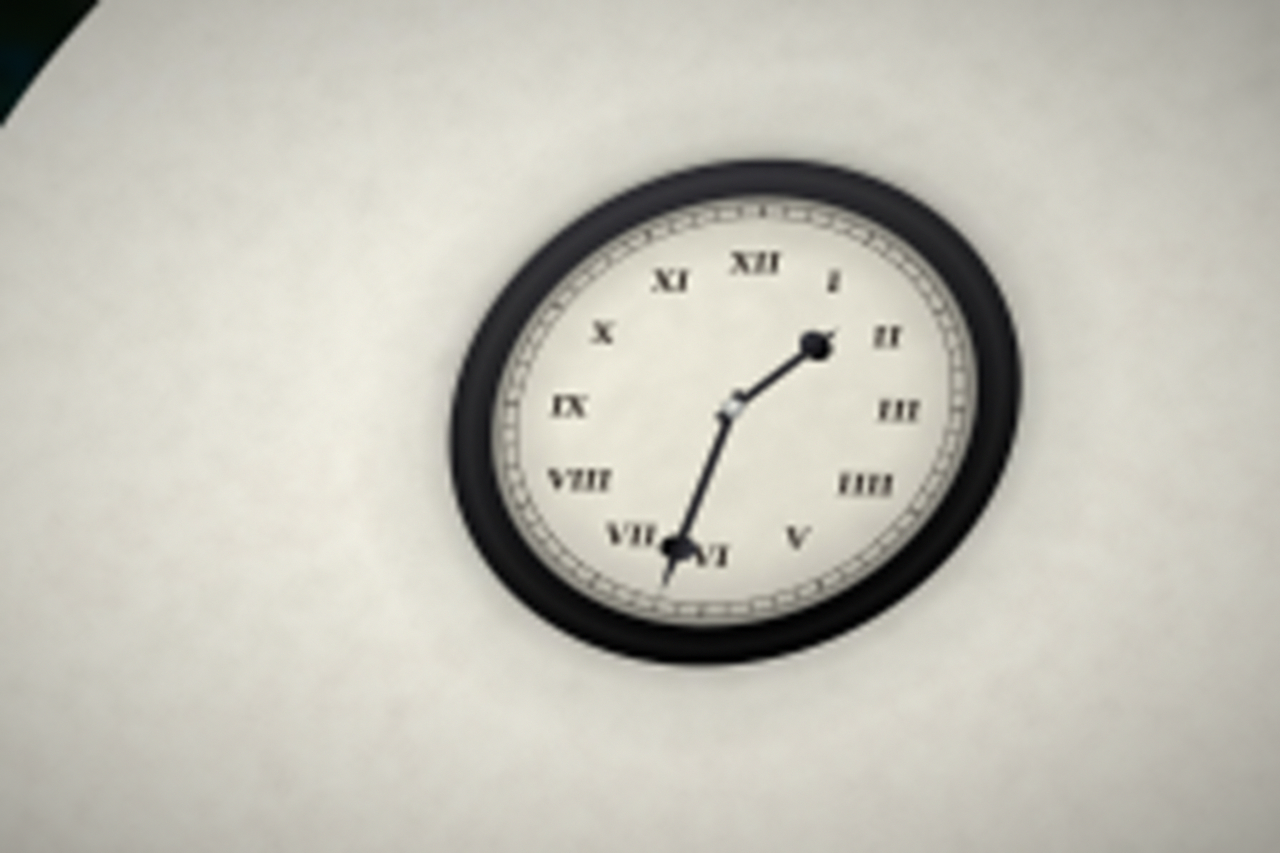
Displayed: 1 h 32 min
